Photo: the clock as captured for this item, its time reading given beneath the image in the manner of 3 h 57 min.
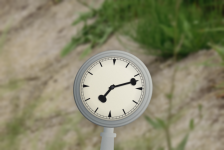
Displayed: 7 h 12 min
